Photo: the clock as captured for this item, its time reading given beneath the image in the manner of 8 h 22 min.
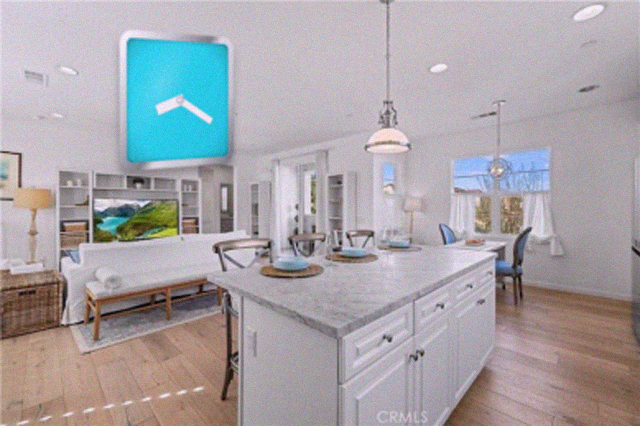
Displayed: 8 h 20 min
